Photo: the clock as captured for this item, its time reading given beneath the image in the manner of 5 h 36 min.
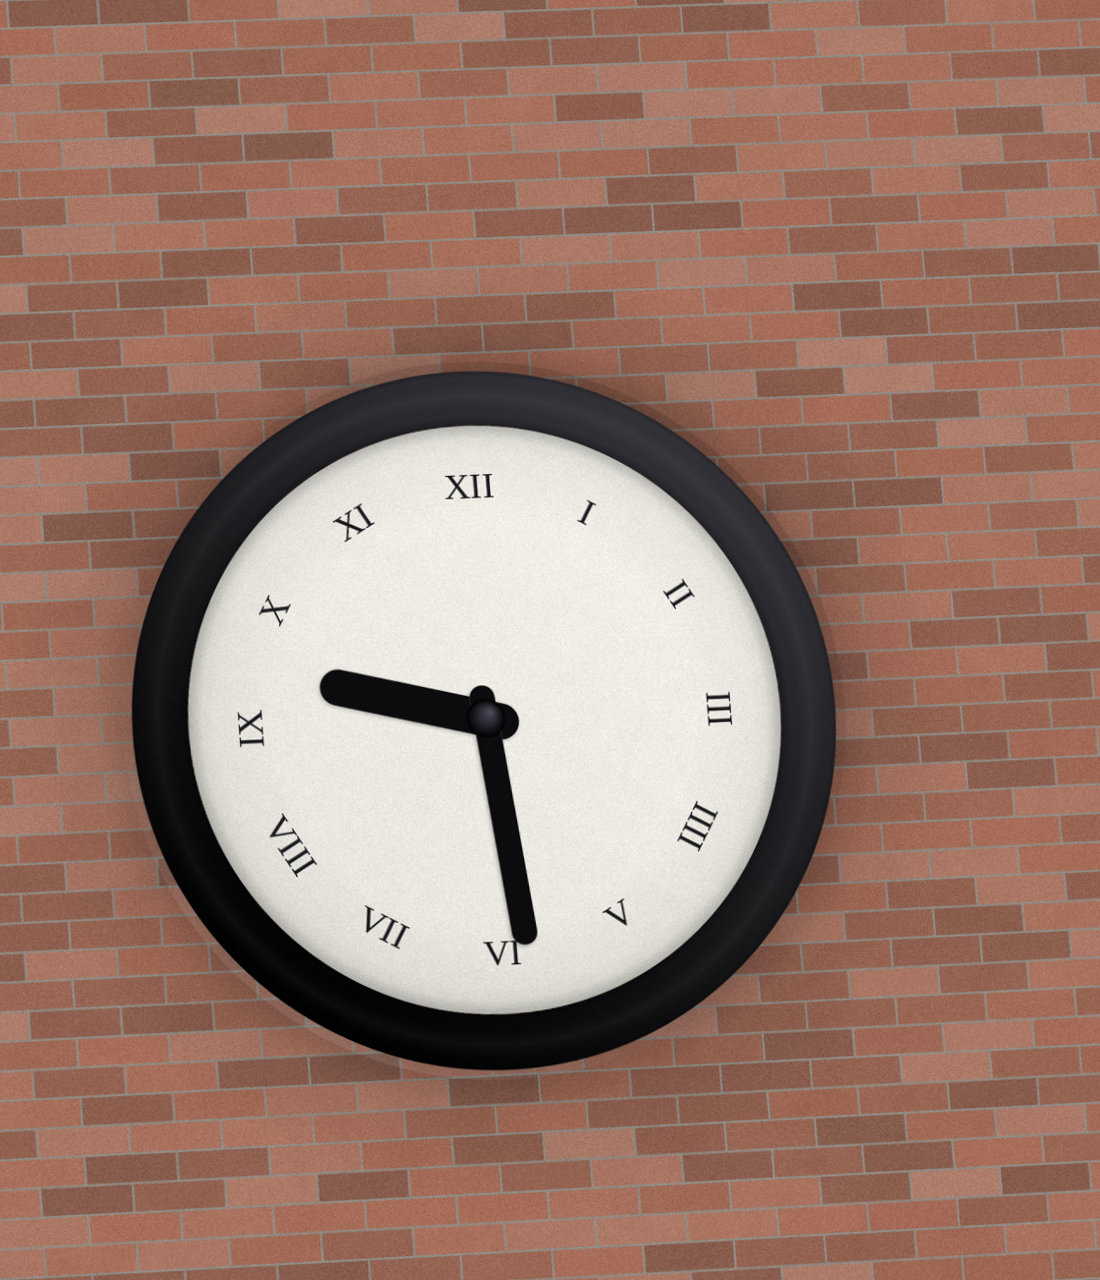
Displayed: 9 h 29 min
